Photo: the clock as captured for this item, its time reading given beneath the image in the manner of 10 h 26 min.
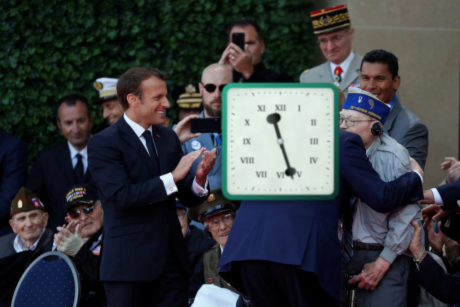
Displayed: 11 h 27 min
